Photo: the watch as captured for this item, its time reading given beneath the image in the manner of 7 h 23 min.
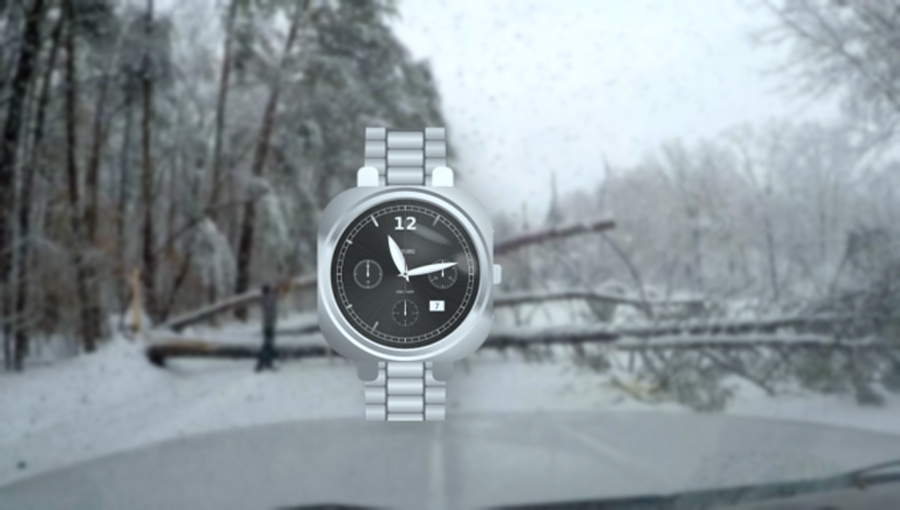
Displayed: 11 h 13 min
